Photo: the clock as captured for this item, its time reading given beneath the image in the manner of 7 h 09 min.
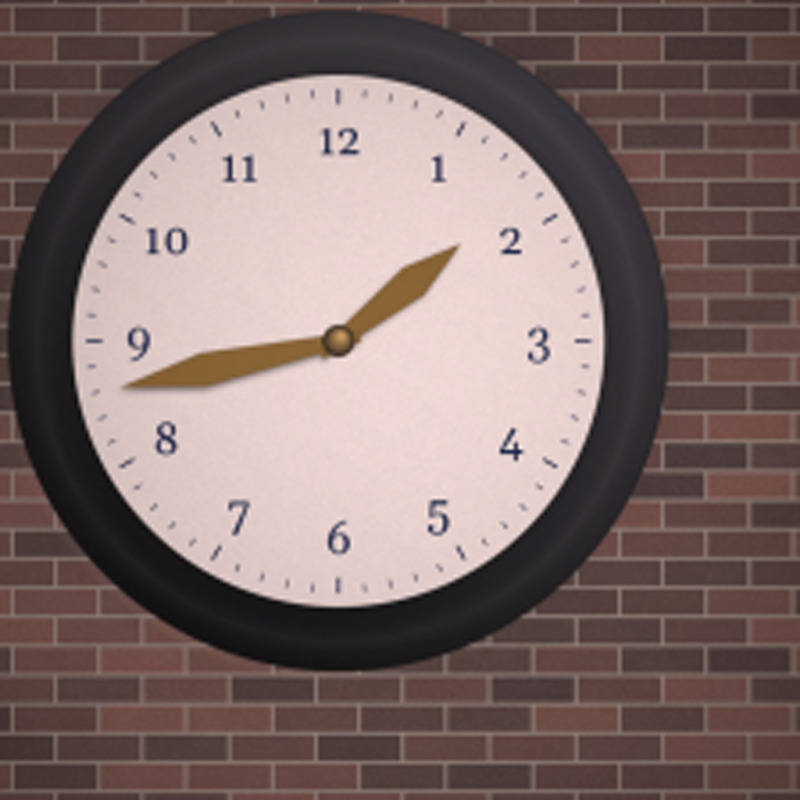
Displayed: 1 h 43 min
